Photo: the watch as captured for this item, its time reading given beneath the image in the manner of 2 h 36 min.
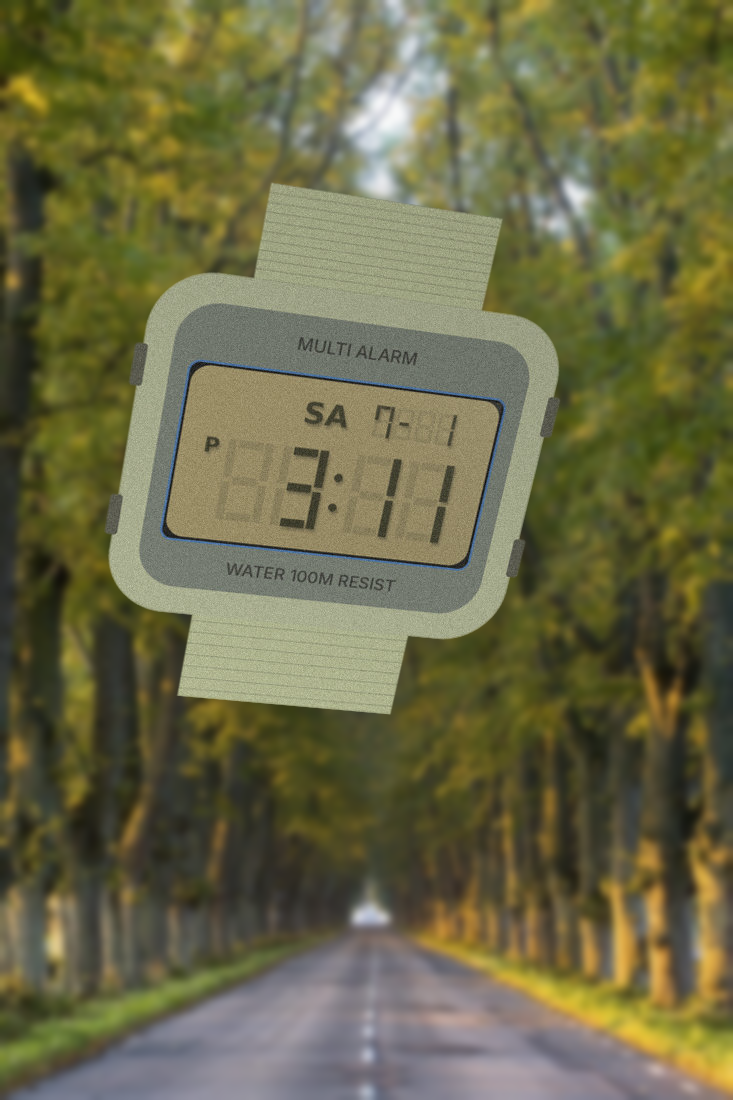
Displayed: 3 h 11 min
